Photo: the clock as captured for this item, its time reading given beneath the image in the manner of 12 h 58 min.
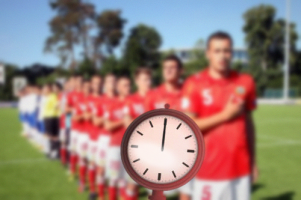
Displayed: 12 h 00 min
